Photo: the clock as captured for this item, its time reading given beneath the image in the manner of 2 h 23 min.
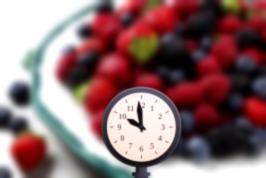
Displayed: 9 h 59 min
